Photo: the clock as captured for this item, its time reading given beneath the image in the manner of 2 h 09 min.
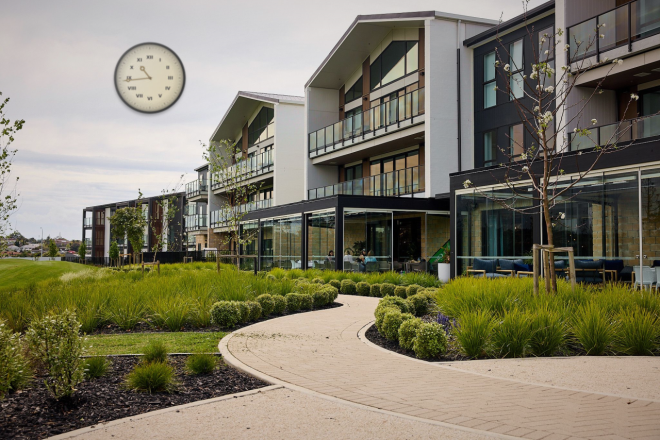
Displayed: 10 h 44 min
